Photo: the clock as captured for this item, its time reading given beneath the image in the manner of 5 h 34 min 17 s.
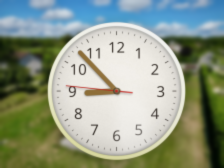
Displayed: 8 h 52 min 46 s
